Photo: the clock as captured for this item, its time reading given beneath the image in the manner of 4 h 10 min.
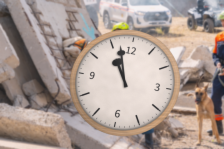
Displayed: 10 h 57 min
